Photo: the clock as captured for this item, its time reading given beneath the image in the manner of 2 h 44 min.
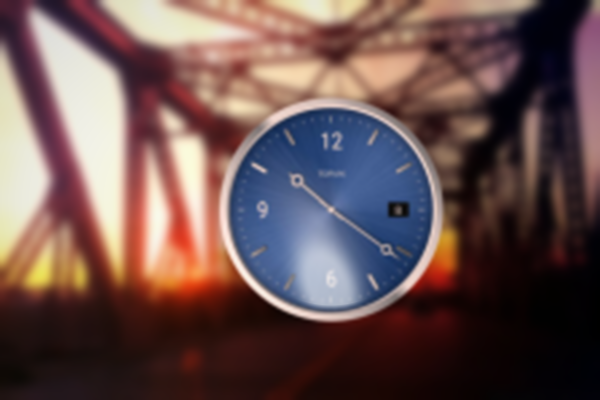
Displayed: 10 h 21 min
